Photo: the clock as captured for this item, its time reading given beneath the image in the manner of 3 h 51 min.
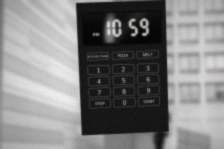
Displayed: 10 h 59 min
